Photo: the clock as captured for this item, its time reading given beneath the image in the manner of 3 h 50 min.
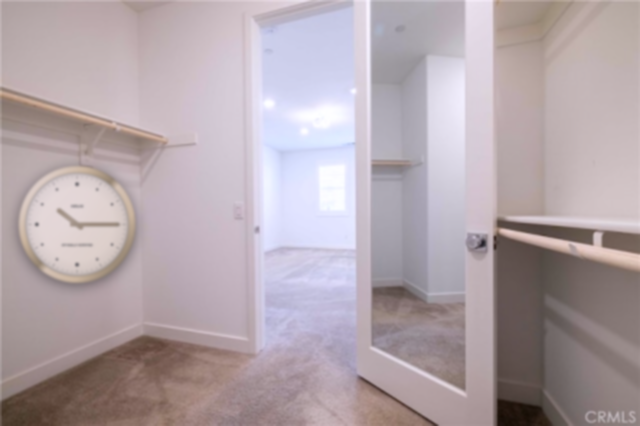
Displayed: 10 h 15 min
